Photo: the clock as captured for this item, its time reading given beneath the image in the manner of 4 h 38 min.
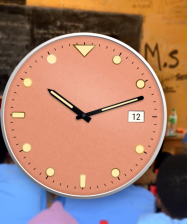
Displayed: 10 h 12 min
